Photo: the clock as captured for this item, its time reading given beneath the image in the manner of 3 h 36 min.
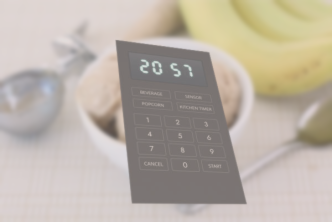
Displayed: 20 h 57 min
